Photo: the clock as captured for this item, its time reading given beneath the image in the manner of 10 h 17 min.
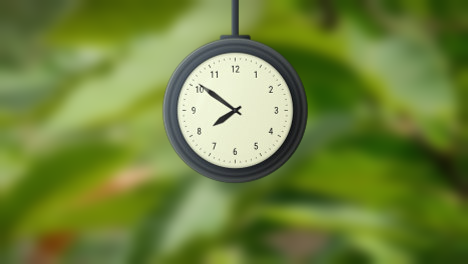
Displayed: 7 h 51 min
